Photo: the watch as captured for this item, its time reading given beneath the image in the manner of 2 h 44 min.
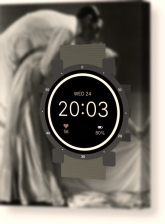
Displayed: 20 h 03 min
